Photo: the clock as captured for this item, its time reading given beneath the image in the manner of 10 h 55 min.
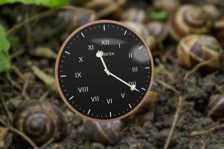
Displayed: 11 h 21 min
